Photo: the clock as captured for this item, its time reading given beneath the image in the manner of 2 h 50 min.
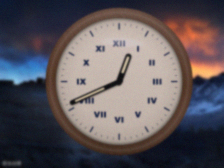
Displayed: 12 h 41 min
